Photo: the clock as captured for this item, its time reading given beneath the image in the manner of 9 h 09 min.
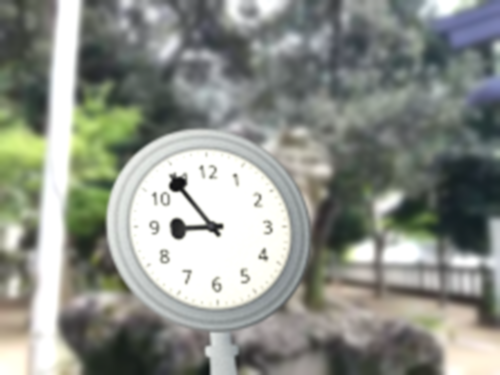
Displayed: 8 h 54 min
